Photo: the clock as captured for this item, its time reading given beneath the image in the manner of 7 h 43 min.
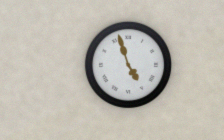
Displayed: 4 h 57 min
